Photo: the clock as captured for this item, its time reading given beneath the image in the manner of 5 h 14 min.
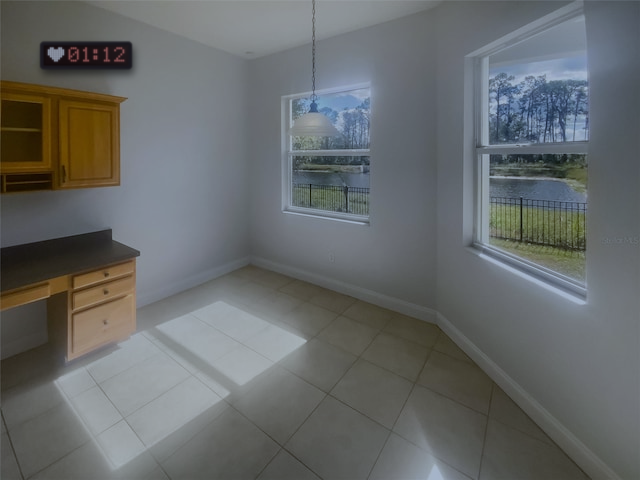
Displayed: 1 h 12 min
